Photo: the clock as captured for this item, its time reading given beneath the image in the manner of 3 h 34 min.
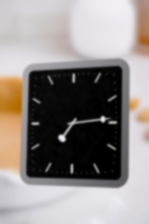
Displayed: 7 h 14 min
